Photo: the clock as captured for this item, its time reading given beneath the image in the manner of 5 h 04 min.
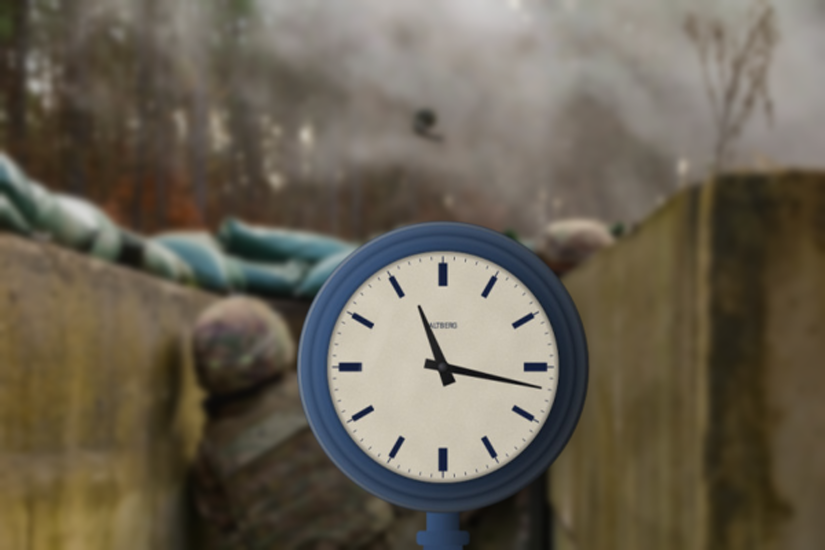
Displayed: 11 h 17 min
